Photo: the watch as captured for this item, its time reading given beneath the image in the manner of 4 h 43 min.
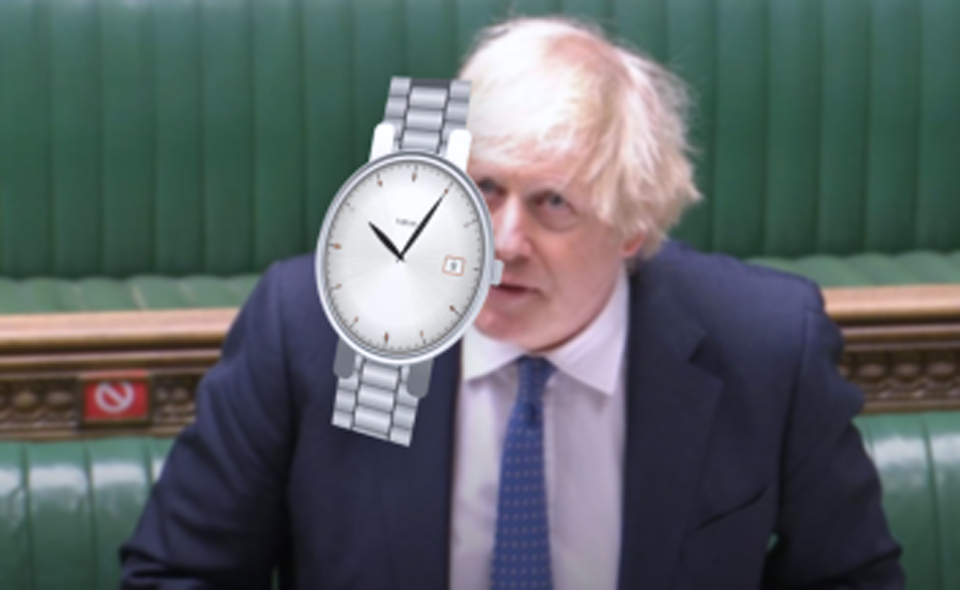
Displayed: 10 h 05 min
